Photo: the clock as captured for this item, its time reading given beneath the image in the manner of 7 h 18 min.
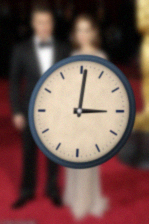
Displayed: 3 h 01 min
